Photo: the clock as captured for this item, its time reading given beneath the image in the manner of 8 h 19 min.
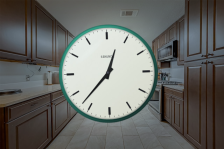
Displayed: 12 h 37 min
